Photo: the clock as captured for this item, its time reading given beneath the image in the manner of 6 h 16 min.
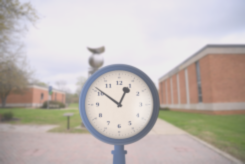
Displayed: 12 h 51 min
